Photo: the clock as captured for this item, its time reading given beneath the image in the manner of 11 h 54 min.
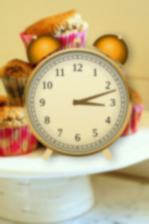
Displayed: 3 h 12 min
